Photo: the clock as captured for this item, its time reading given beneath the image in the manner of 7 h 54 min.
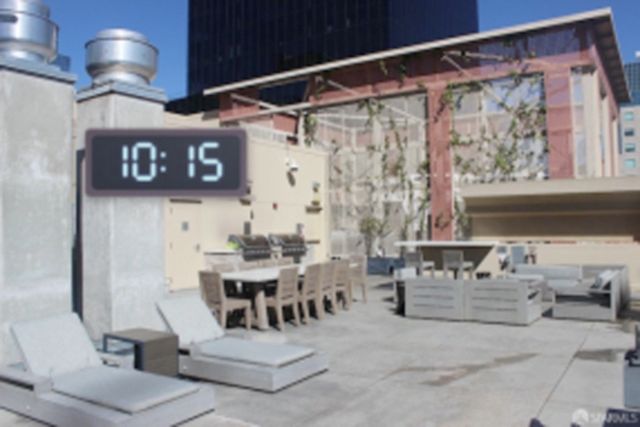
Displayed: 10 h 15 min
